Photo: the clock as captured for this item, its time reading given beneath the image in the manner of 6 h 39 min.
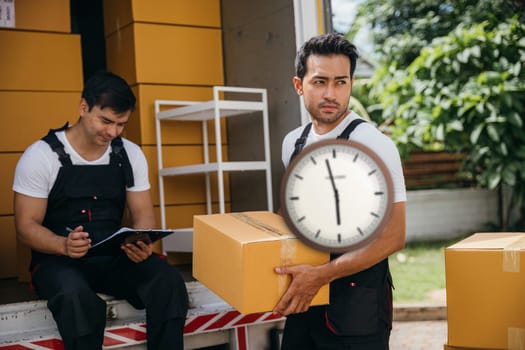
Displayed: 5 h 58 min
